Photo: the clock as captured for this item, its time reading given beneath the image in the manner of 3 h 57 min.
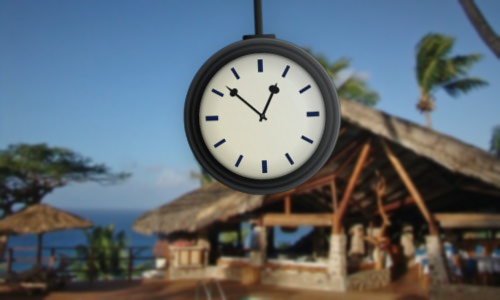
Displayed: 12 h 52 min
